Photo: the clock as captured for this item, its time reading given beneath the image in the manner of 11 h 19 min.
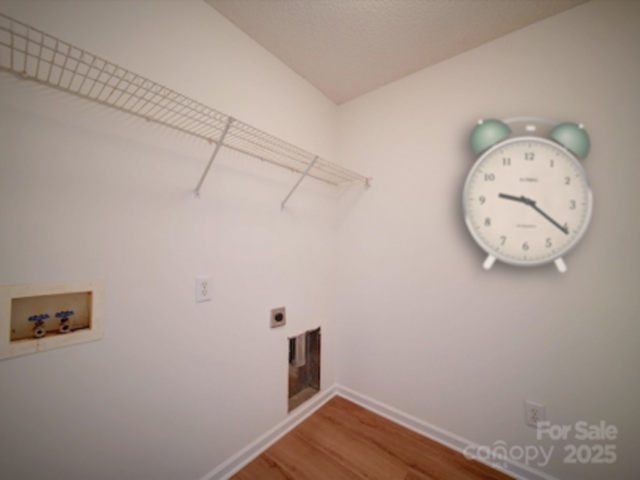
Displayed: 9 h 21 min
